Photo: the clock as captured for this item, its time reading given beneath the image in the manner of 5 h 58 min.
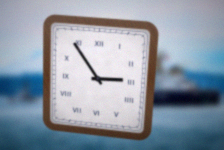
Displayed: 2 h 54 min
